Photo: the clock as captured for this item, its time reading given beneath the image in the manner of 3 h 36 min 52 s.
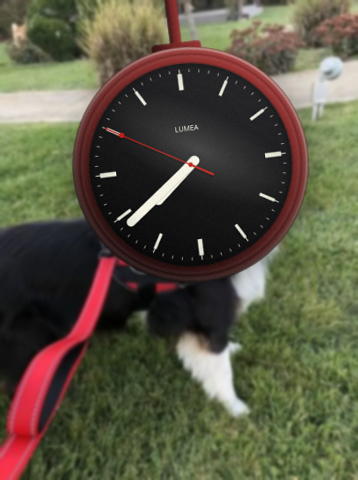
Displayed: 7 h 38 min 50 s
